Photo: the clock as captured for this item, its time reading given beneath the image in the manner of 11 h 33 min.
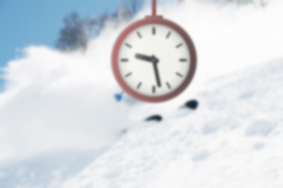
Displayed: 9 h 28 min
